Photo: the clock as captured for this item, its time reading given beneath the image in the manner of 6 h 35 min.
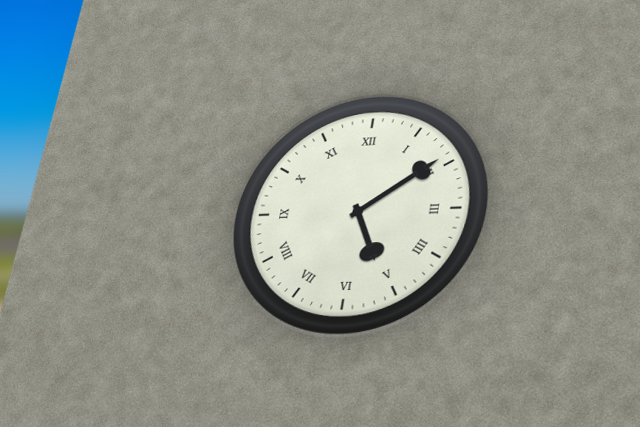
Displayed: 5 h 09 min
